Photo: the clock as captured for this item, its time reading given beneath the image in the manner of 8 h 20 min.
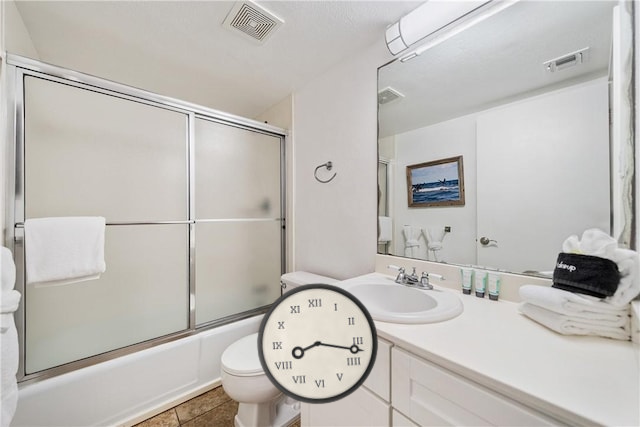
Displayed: 8 h 17 min
